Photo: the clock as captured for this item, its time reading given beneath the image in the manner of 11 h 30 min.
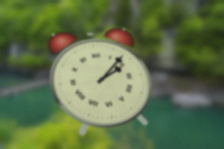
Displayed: 2 h 08 min
